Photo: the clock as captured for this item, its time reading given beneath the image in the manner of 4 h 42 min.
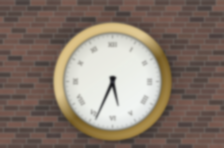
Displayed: 5 h 34 min
